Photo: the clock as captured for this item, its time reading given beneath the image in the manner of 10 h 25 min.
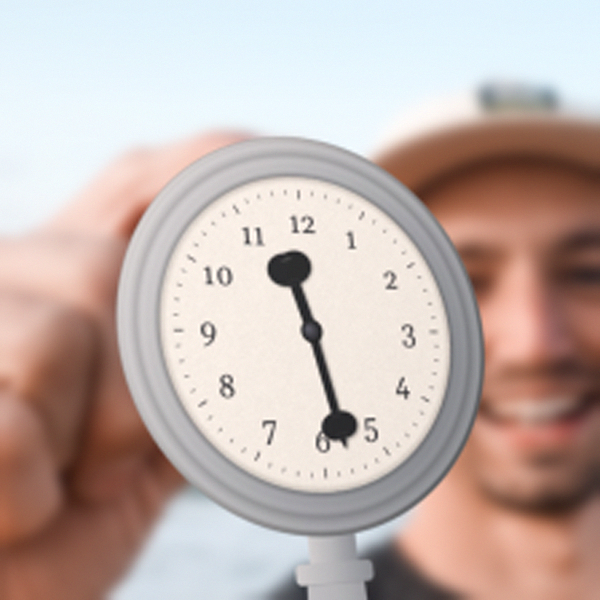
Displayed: 11 h 28 min
